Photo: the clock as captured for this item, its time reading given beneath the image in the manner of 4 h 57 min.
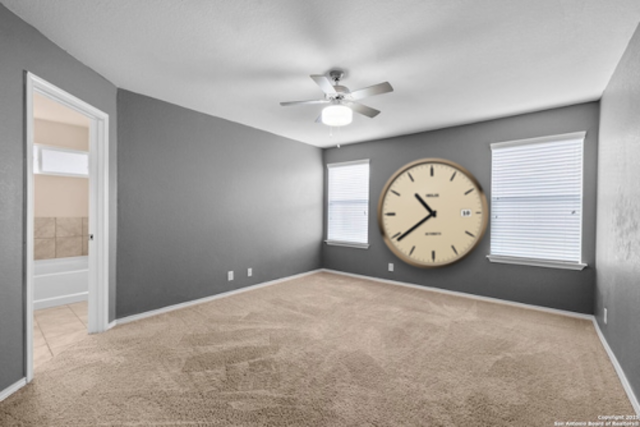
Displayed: 10 h 39 min
